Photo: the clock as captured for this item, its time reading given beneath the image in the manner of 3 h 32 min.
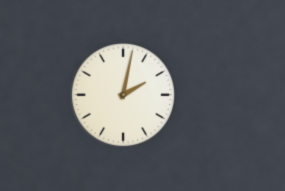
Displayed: 2 h 02 min
